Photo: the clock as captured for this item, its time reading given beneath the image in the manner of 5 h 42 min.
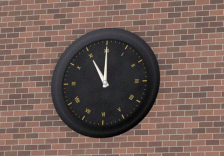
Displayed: 11 h 00 min
